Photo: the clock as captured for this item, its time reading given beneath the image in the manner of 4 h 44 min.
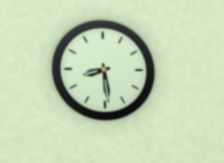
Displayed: 8 h 29 min
